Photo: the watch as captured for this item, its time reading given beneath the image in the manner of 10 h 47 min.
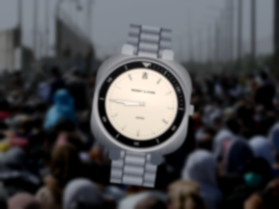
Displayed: 8 h 45 min
